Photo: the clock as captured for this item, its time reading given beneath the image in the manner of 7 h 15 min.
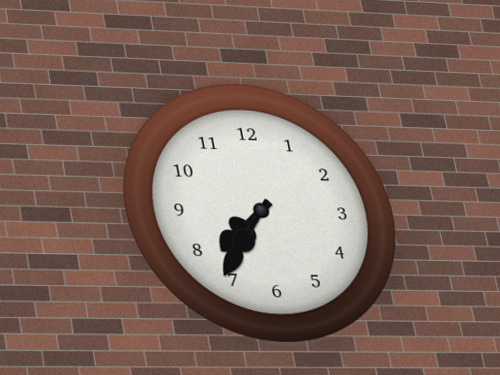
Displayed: 7 h 36 min
